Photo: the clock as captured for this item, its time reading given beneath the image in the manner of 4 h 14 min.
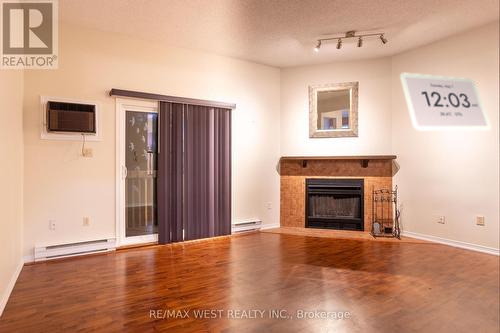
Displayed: 12 h 03 min
